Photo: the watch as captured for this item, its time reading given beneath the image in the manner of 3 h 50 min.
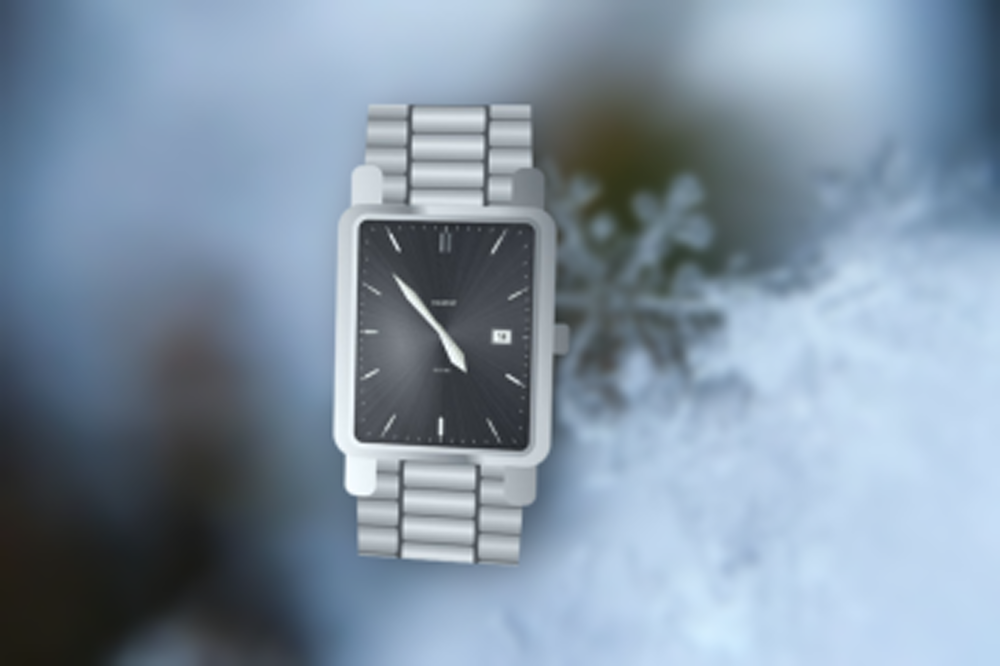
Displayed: 4 h 53 min
